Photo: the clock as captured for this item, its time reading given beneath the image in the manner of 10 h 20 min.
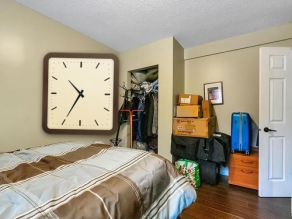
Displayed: 10 h 35 min
